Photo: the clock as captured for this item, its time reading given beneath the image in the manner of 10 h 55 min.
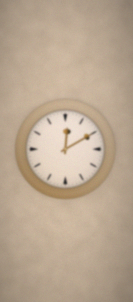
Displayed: 12 h 10 min
